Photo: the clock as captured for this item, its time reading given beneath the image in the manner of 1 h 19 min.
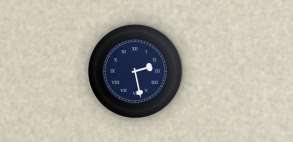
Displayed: 2 h 28 min
